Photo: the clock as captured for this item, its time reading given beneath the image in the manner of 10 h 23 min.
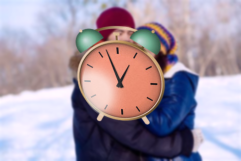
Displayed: 12 h 57 min
